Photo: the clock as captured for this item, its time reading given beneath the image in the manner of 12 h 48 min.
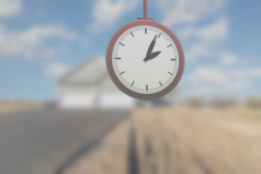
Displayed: 2 h 04 min
